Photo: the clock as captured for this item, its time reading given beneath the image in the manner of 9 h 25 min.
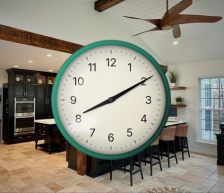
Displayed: 8 h 10 min
